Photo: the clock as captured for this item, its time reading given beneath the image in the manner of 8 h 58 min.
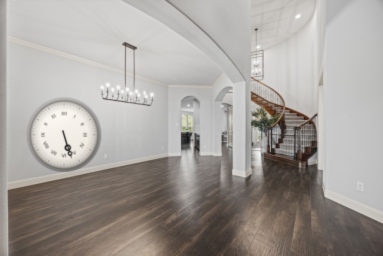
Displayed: 5 h 27 min
